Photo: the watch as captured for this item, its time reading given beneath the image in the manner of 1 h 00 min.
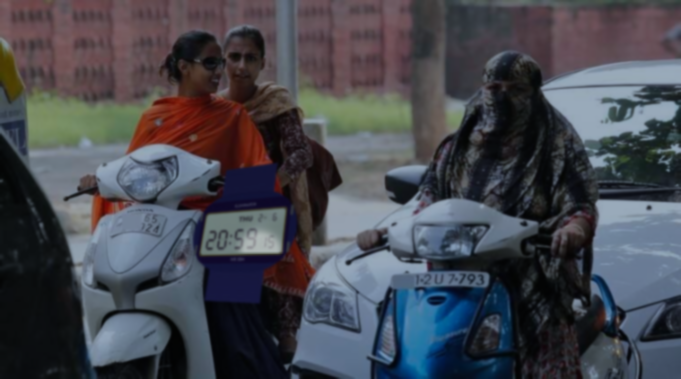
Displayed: 20 h 59 min
